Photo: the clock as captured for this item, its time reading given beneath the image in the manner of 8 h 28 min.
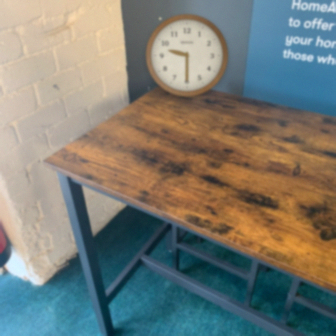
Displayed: 9 h 30 min
